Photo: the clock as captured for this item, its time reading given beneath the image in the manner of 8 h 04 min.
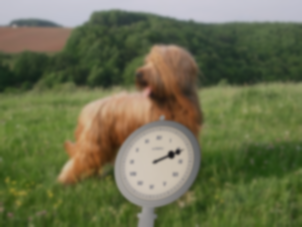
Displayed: 2 h 11 min
